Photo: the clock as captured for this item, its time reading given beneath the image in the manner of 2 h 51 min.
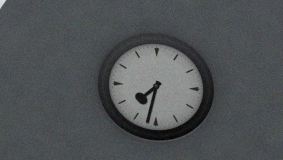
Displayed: 7 h 32 min
